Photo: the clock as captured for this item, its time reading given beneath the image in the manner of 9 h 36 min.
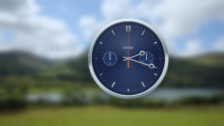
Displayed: 2 h 18 min
